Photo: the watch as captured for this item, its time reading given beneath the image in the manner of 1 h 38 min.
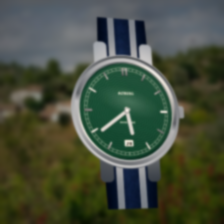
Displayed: 5 h 39 min
